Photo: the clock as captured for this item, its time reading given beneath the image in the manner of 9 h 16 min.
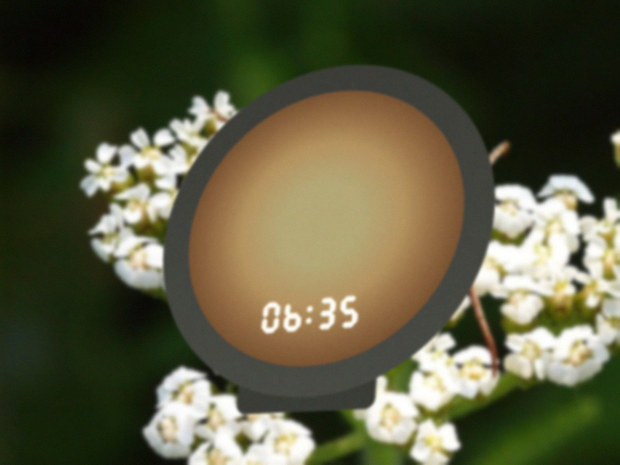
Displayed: 6 h 35 min
